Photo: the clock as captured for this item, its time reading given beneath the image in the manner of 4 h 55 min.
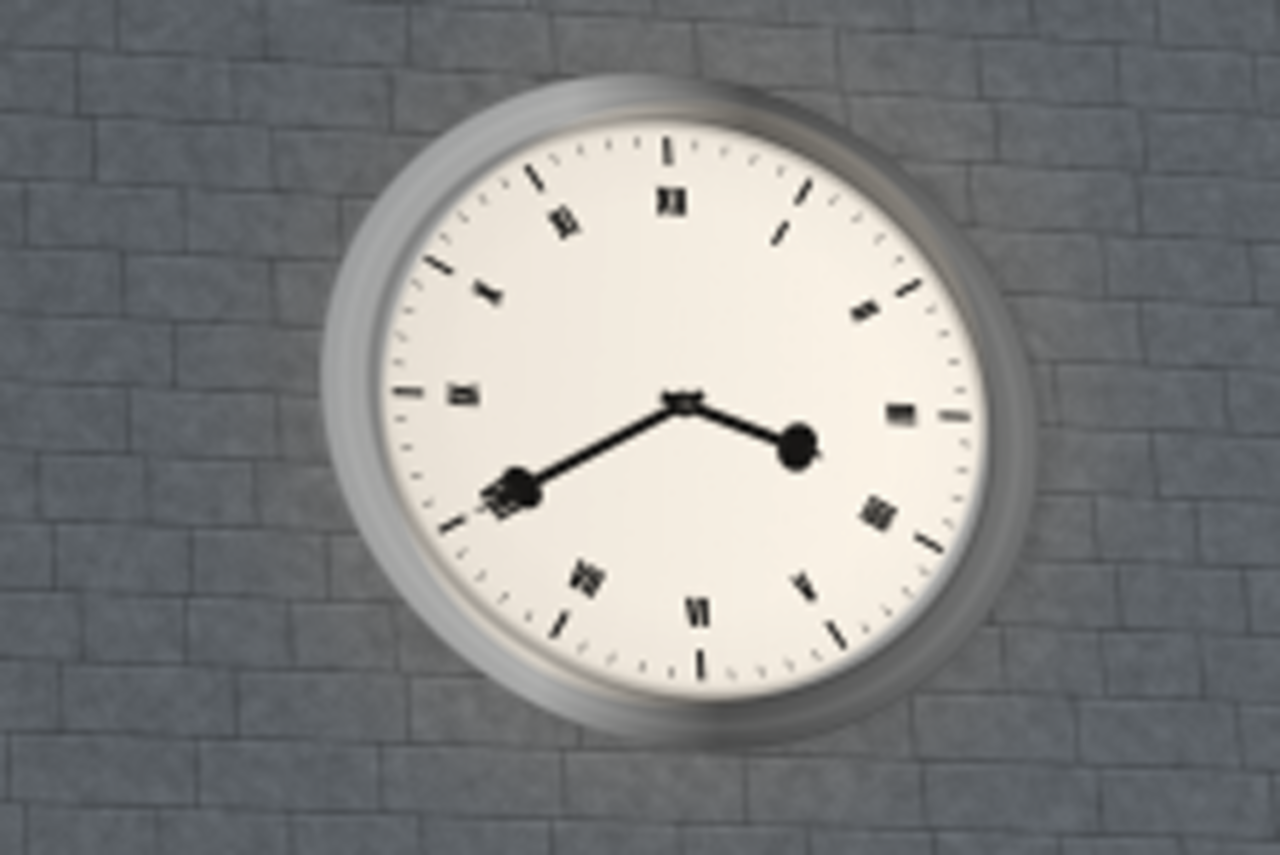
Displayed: 3 h 40 min
